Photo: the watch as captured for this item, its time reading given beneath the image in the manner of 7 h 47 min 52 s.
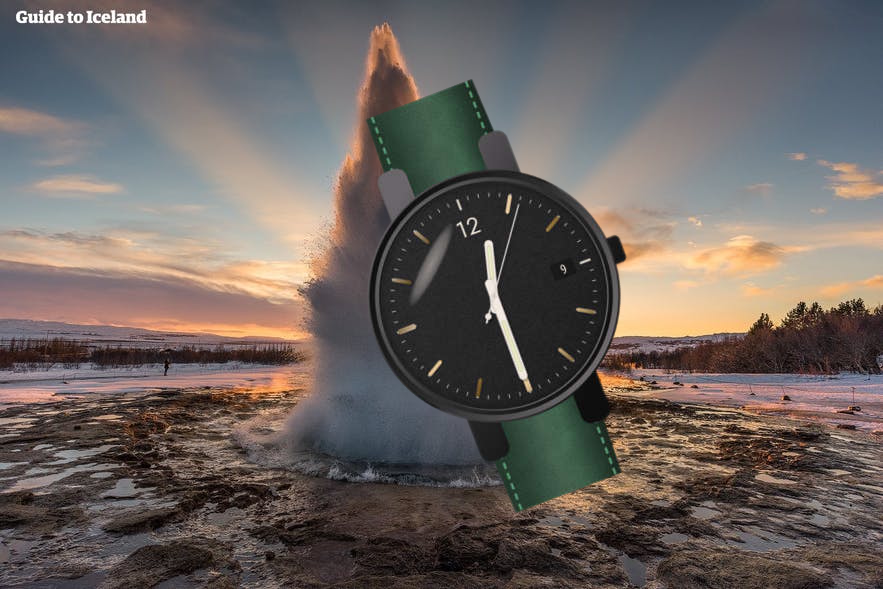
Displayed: 12 h 30 min 06 s
